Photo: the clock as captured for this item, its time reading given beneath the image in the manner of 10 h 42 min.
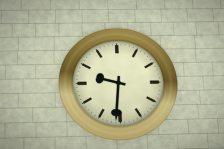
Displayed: 9 h 31 min
